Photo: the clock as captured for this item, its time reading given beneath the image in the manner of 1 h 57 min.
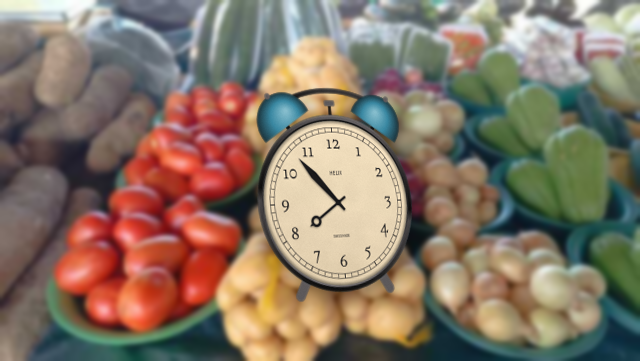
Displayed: 7 h 53 min
